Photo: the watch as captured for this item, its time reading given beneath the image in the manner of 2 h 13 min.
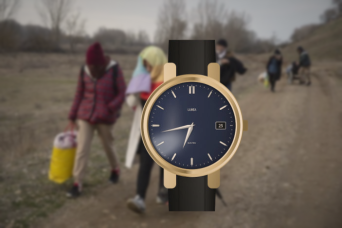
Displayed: 6 h 43 min
